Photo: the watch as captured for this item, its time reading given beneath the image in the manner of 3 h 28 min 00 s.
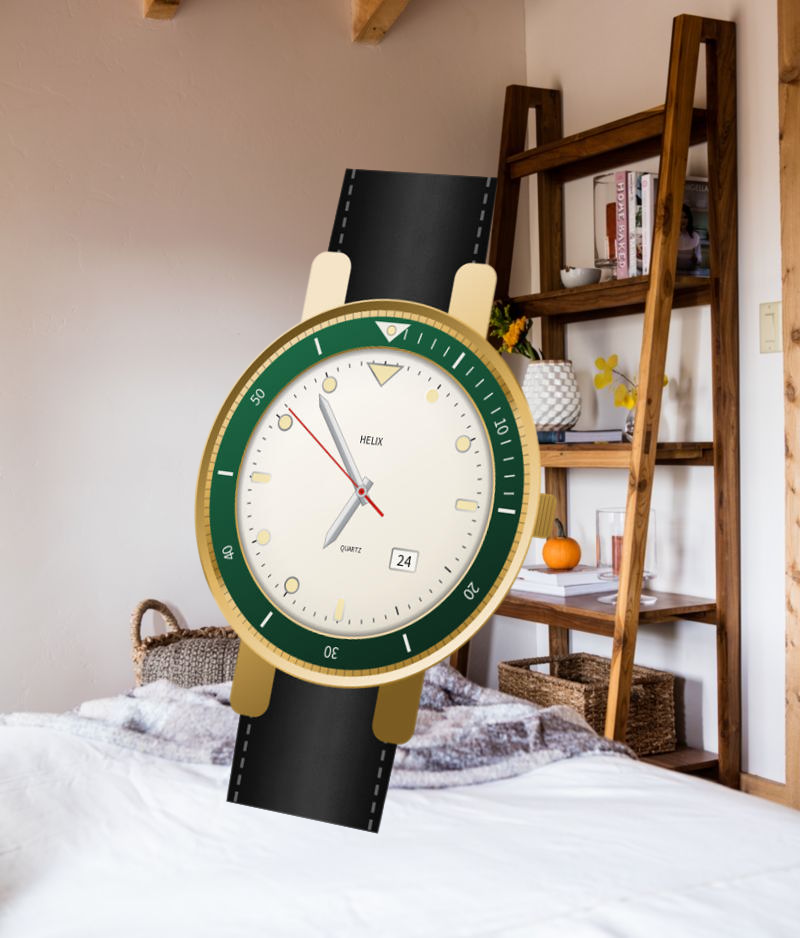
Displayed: 6 h 53 min 51 s
